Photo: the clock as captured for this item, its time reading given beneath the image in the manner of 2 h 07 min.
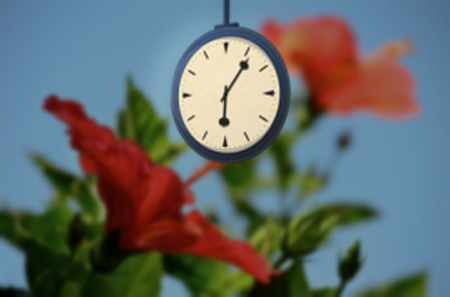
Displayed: 6 h 06 min
